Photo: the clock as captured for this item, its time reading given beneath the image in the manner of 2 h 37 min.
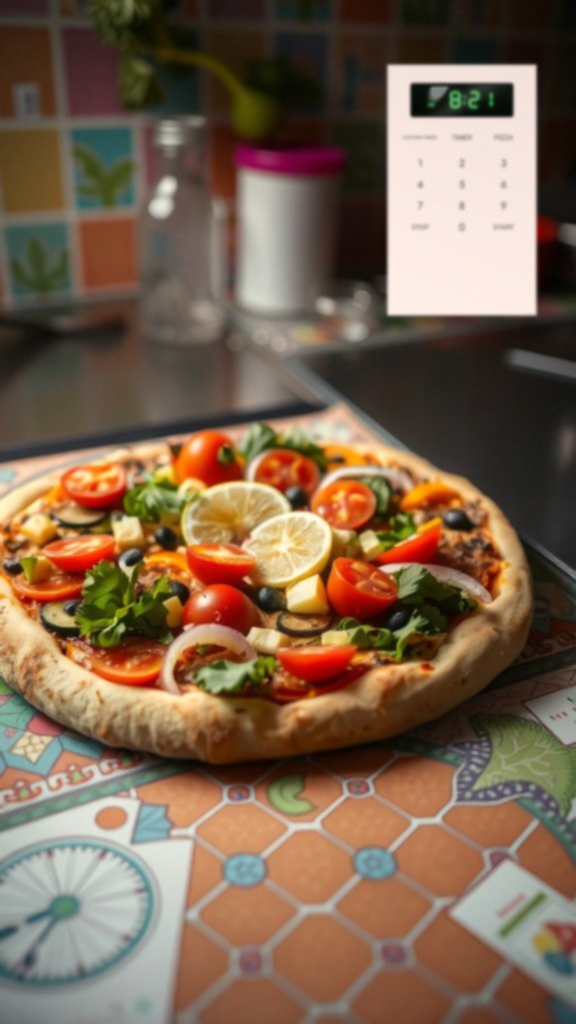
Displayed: 8 h 21 min
